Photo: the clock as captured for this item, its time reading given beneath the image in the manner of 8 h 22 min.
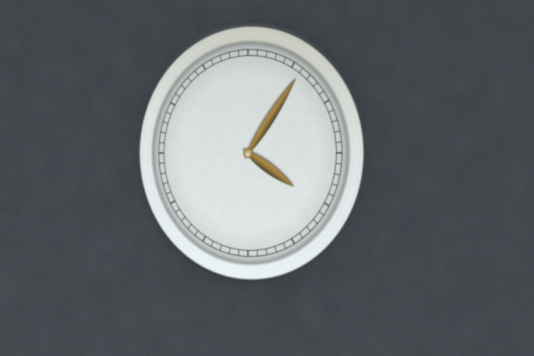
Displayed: 4 h 06 min
